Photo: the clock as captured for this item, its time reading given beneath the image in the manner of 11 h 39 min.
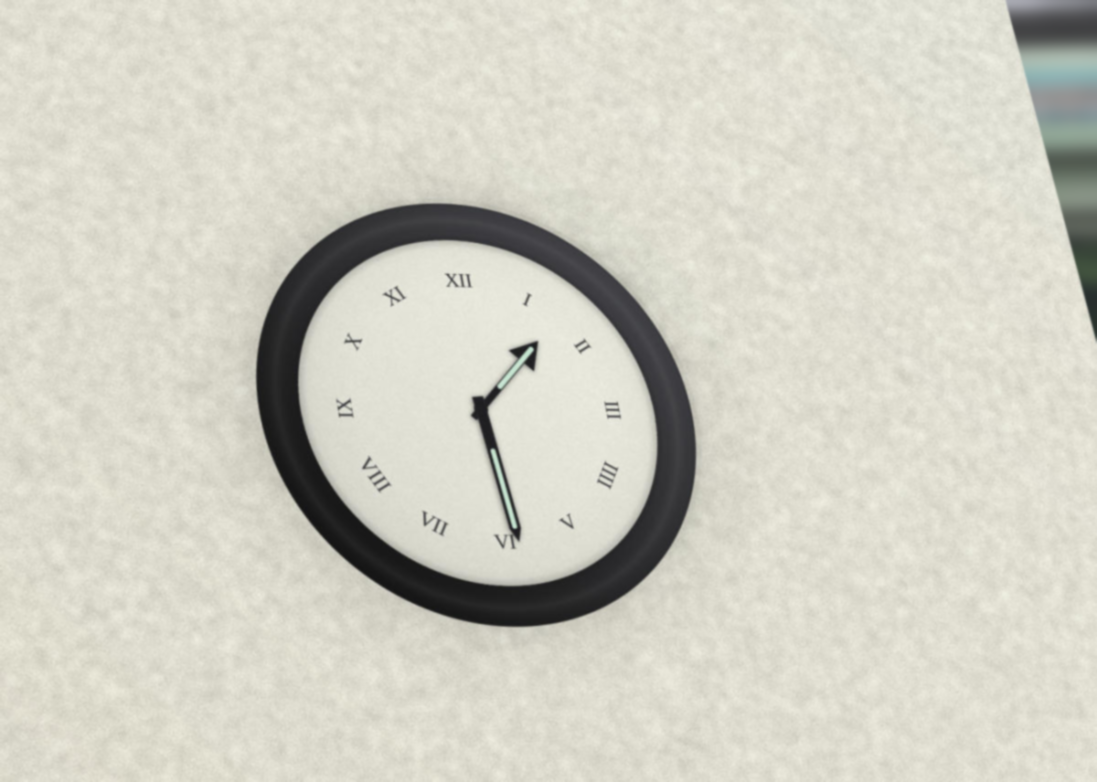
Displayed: 1 h 29 min
